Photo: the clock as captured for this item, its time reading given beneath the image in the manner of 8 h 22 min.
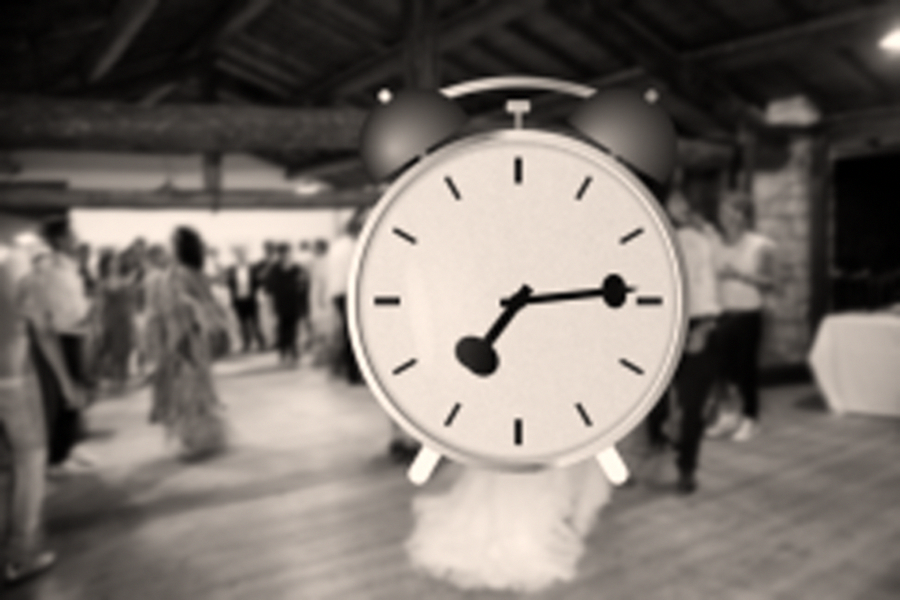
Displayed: 7 h 14 min
